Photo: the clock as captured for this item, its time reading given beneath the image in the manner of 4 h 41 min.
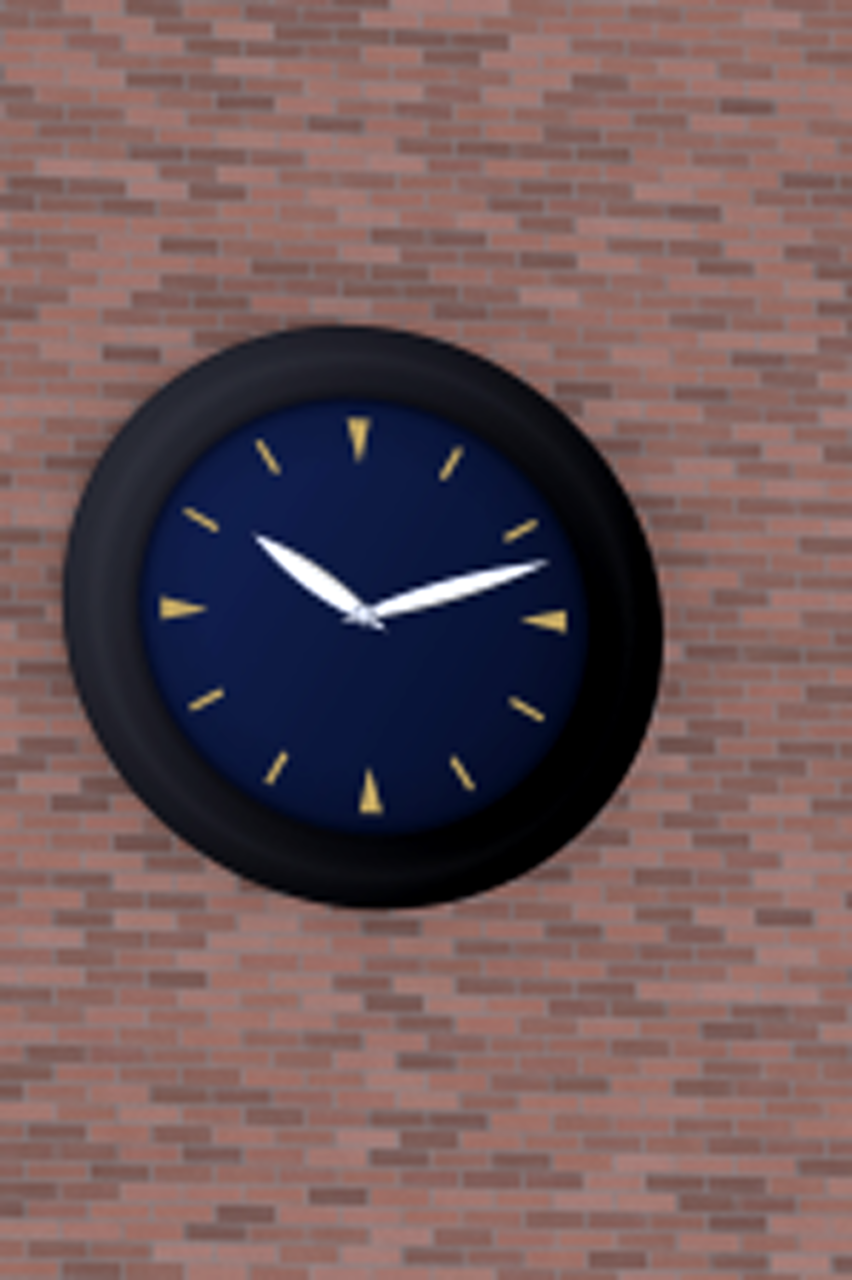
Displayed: 10 h 12 min
